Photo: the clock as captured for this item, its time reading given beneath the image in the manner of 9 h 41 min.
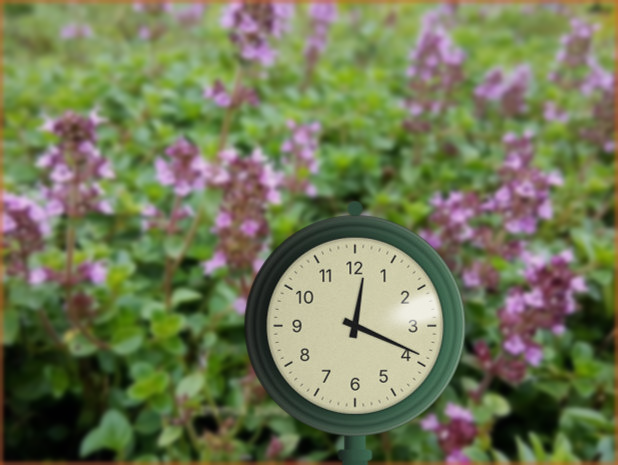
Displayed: 12 h 19 min
